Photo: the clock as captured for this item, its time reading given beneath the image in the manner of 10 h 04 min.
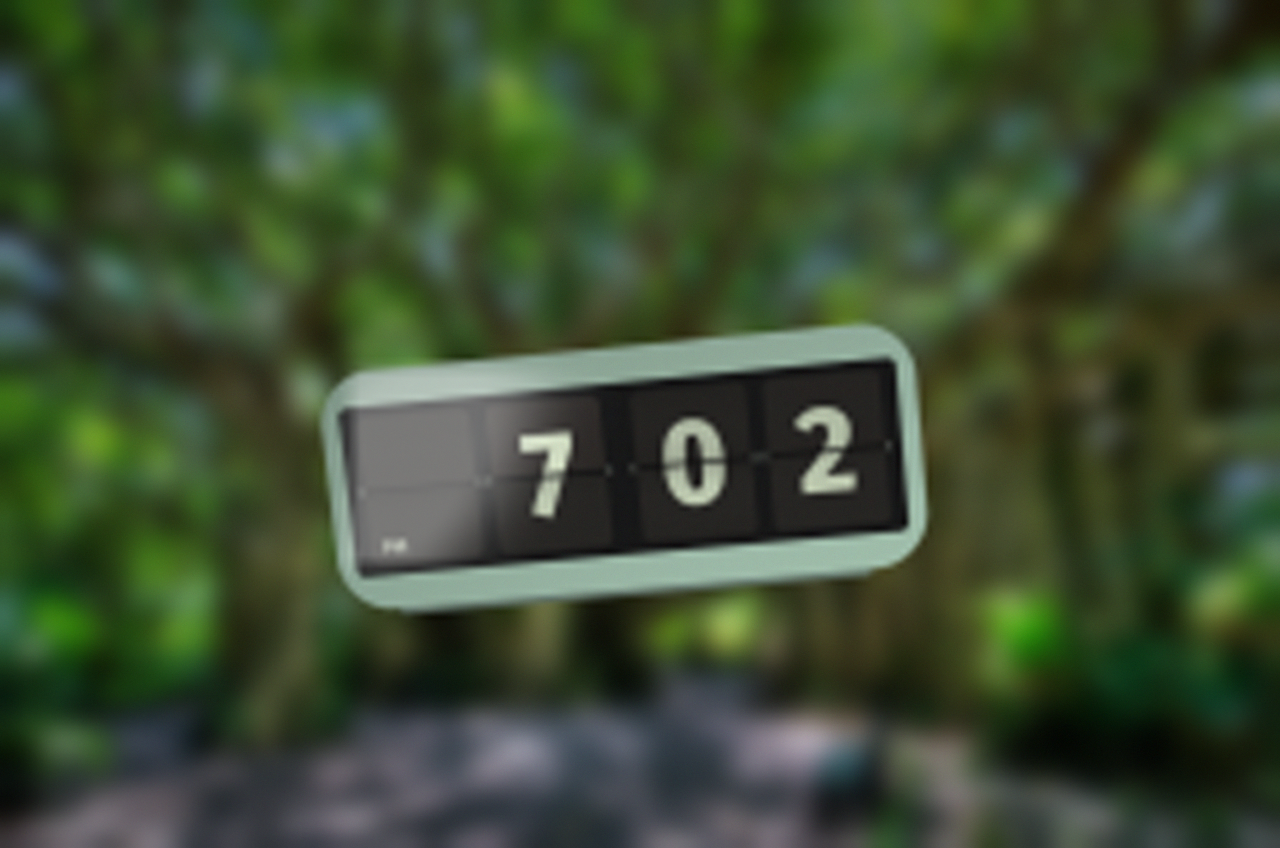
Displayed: 7 h 02 min
